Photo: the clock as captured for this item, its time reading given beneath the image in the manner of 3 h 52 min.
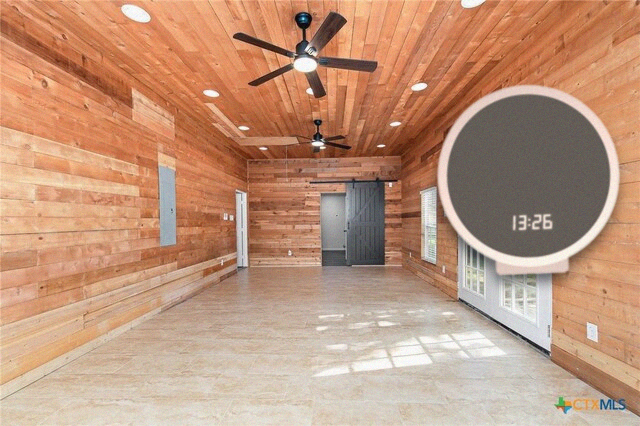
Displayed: 13 h 26 min
